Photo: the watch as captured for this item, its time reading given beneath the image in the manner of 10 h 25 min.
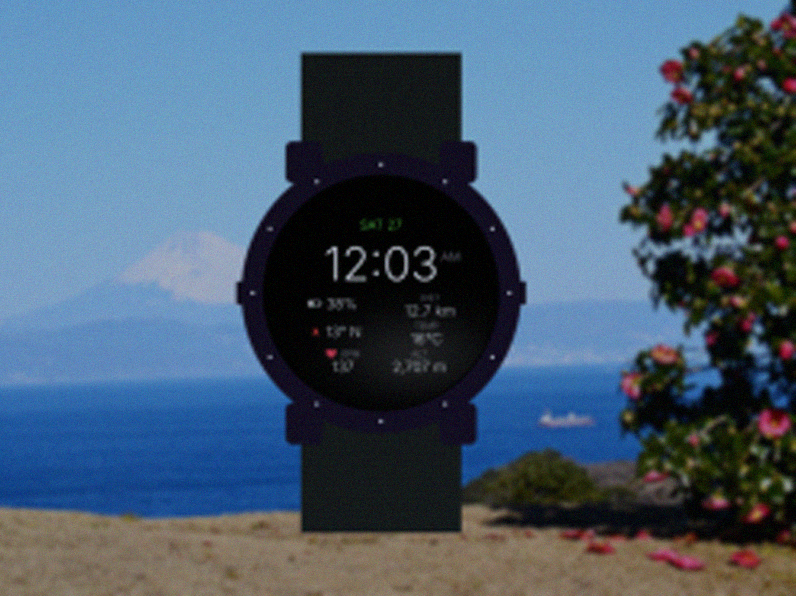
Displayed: 12 h 03 min
